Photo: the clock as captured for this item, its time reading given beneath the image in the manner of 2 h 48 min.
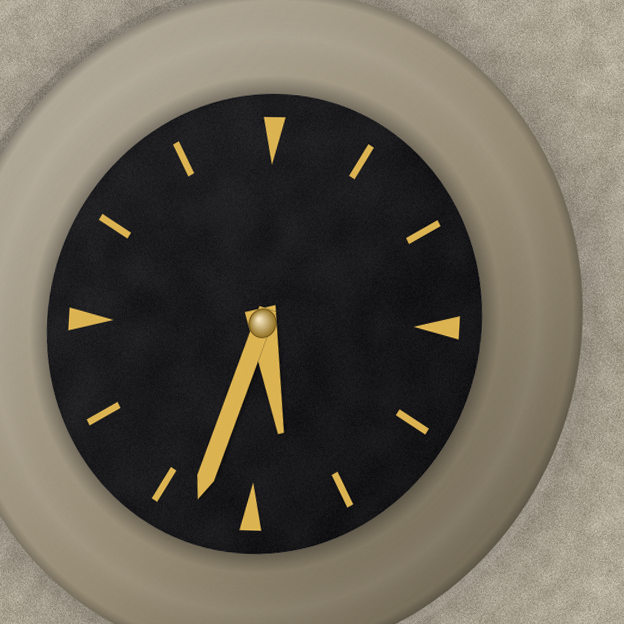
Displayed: 5 h 33 min
